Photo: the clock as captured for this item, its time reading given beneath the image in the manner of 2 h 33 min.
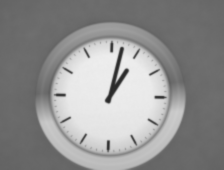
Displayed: 1 h 02 min
